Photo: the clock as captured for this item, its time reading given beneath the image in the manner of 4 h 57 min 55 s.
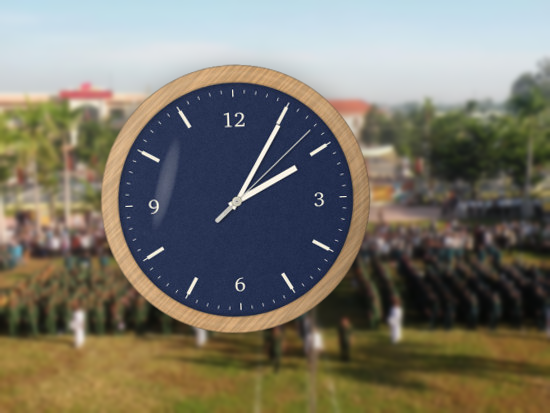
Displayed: 2 h 05 min 08 s
